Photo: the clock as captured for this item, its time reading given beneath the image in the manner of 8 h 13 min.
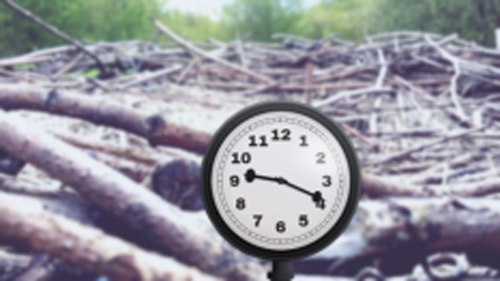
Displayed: 9 h 19 min
